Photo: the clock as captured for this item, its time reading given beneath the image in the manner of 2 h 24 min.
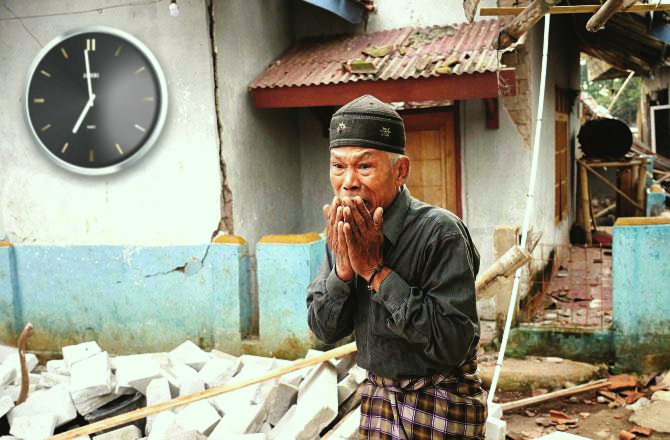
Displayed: 6 h 59 min
